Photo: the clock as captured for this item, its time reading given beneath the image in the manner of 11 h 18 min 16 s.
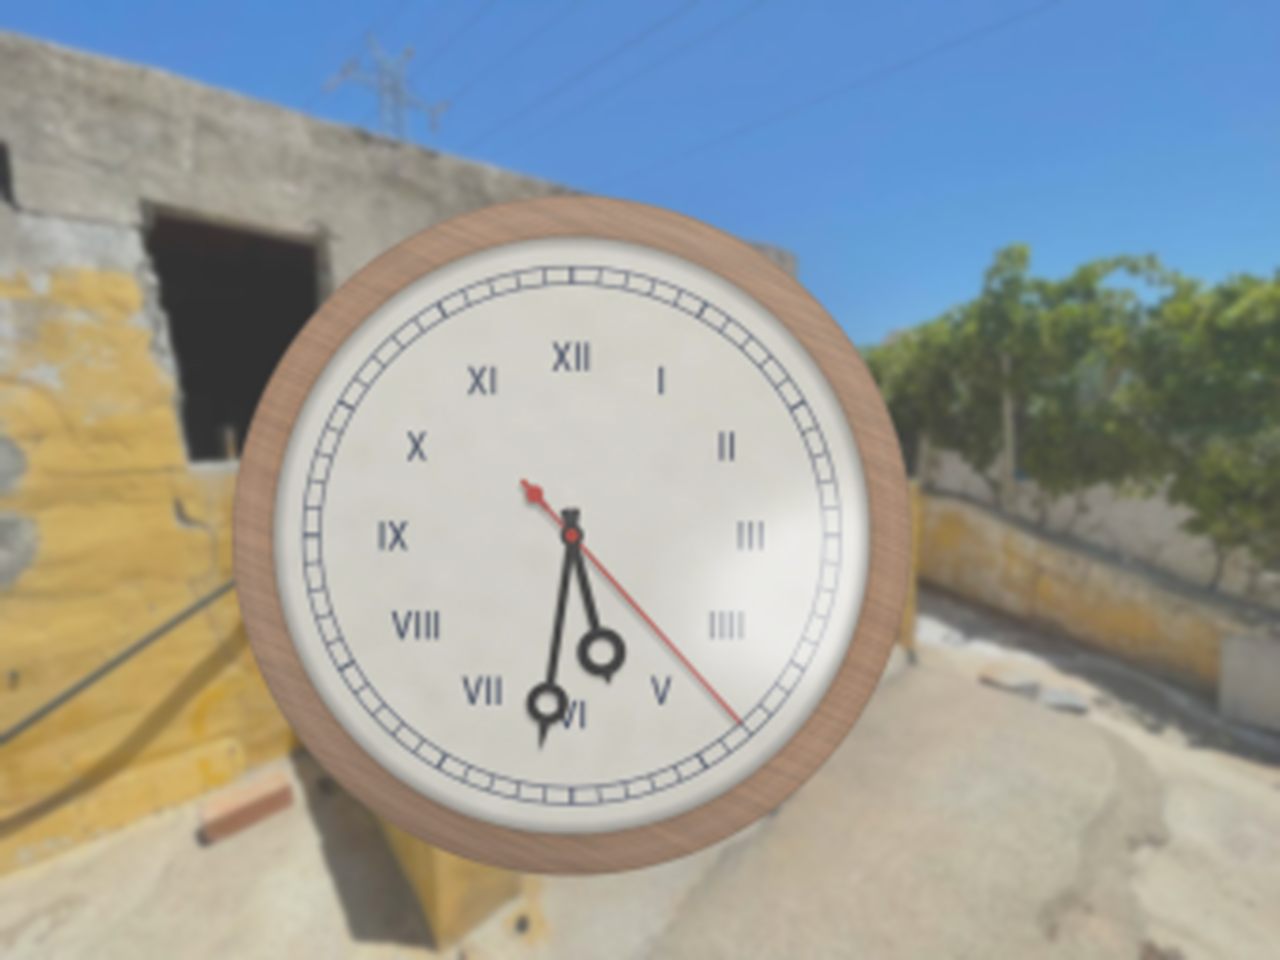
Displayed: 5 h 31 min 23 s
